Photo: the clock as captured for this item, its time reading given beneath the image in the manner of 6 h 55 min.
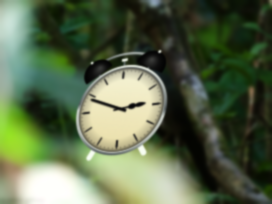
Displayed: 2 h 49 min
